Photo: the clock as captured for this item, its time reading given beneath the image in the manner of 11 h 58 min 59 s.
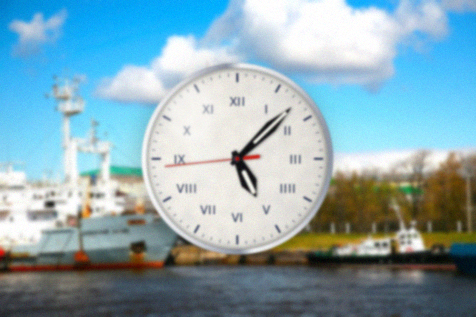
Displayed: 5 h 07 min 44 s
